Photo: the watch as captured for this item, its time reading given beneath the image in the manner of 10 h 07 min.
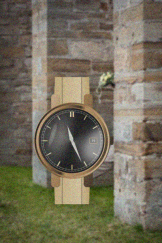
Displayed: 11 h 26 min
